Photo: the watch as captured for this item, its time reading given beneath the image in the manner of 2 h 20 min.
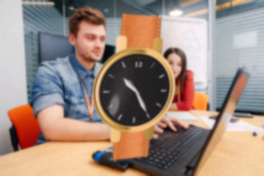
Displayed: 10 h 25 min
